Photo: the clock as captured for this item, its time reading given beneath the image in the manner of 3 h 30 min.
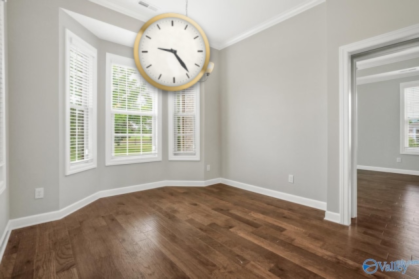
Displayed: 9 h 24 min
